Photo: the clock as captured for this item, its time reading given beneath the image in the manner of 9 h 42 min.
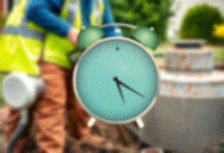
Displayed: 5 h 20 min
